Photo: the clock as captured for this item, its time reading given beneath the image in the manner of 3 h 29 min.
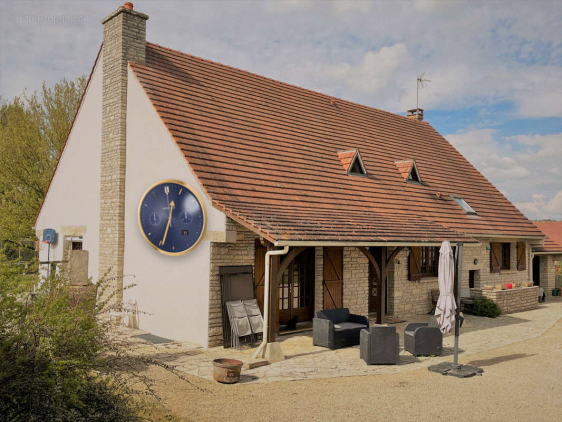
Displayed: 12 h 34 min
